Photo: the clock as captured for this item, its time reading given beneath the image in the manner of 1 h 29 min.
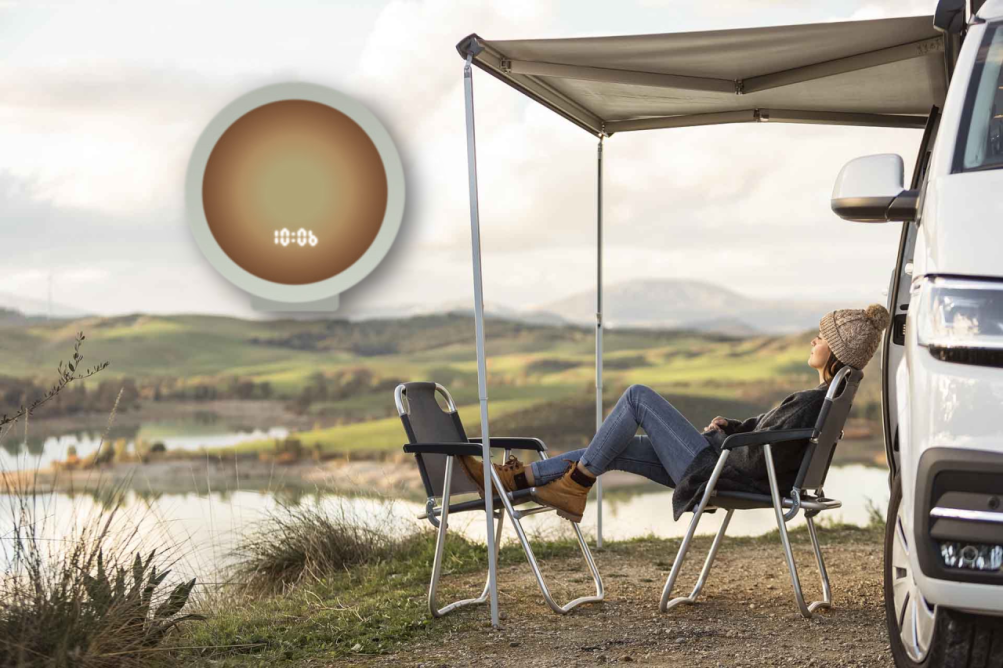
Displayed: 10 h 06 min
